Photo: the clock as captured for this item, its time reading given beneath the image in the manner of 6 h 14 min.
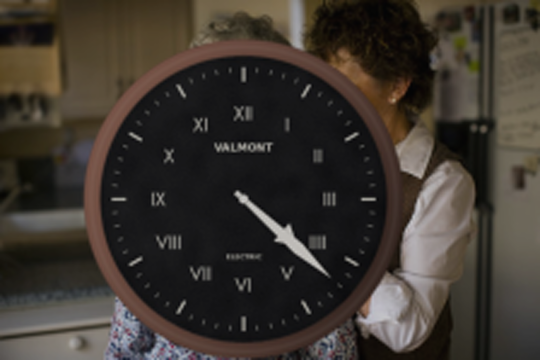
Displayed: 4 h 22 min
